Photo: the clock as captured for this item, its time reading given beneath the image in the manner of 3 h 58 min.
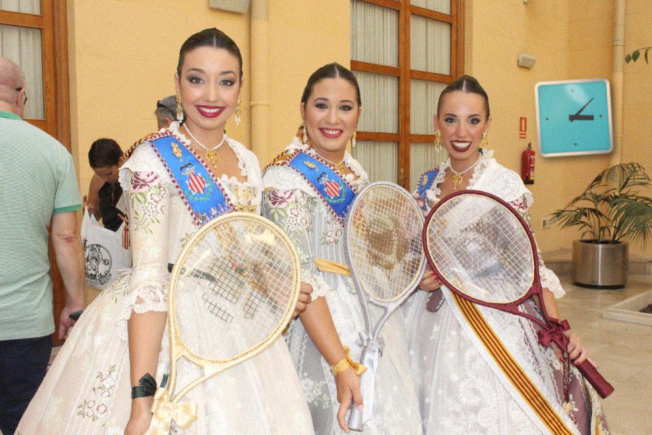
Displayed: 3 h 08 min
